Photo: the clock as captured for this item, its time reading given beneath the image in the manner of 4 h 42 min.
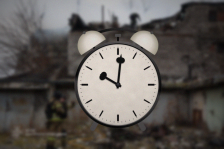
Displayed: 10 h 01 min
